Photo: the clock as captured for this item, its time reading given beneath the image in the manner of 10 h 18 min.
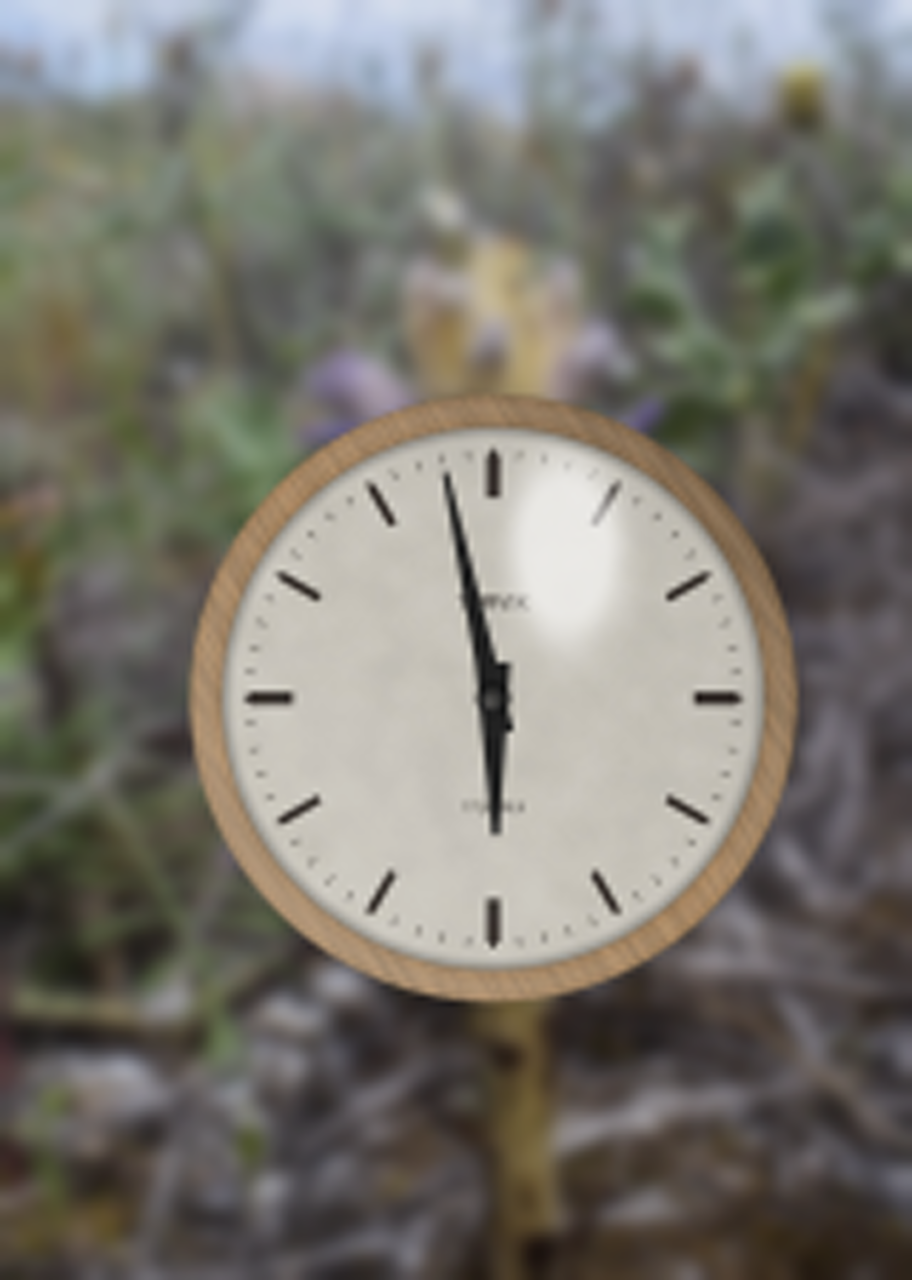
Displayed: 5 h 58 min
